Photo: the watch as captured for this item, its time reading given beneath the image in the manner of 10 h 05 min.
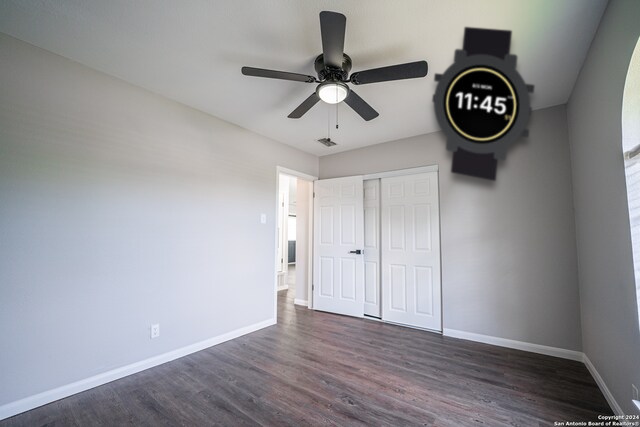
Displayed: 11 h 45 min
